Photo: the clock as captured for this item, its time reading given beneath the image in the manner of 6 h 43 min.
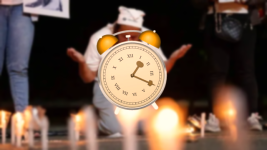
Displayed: 1 h 20 min
